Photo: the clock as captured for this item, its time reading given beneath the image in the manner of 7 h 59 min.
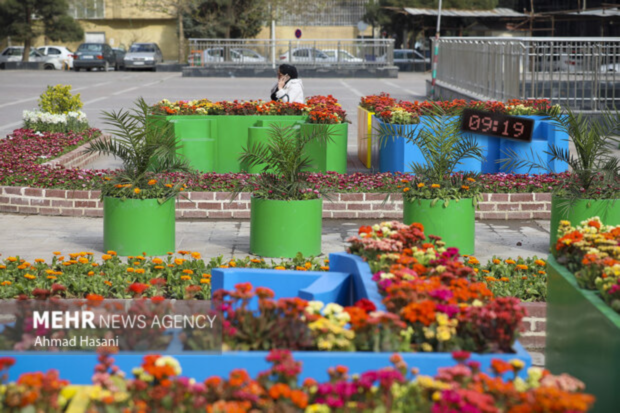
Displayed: 9 h 19 min
